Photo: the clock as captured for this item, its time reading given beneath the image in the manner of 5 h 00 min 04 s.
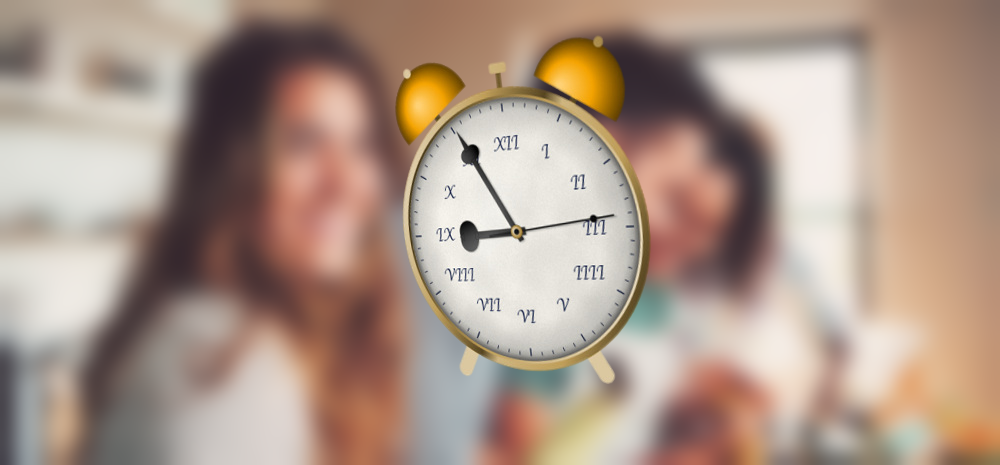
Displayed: 8 h 55 min 14 s
